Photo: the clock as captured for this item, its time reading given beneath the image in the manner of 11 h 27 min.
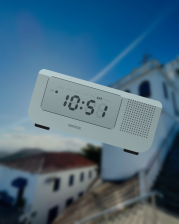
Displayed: 10 h 51 min
